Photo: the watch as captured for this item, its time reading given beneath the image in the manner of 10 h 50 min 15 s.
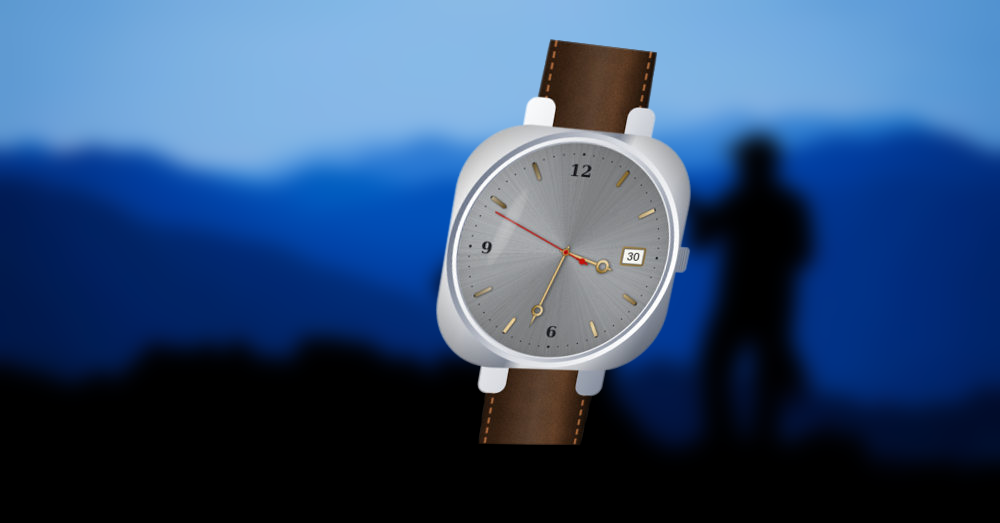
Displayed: 3 h 32 min 49 s
